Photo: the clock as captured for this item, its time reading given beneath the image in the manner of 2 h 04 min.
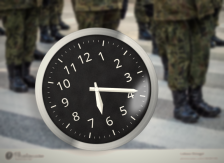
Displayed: 6 h 19 min
